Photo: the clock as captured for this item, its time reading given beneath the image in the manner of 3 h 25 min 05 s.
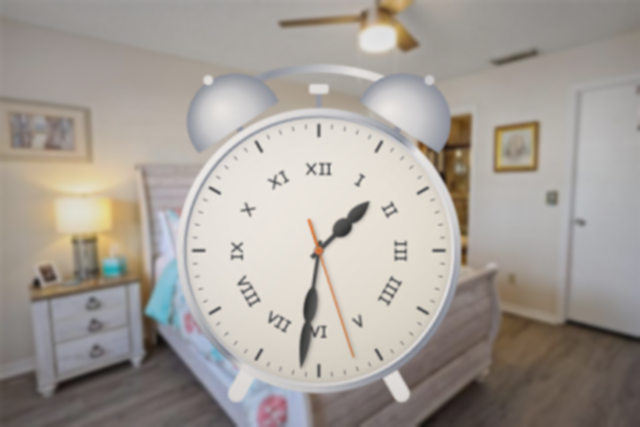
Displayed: 1 h 31 min 27 s
